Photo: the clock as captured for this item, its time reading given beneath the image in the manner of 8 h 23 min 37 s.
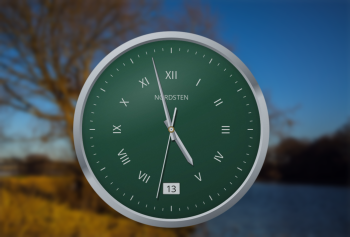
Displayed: 4 h 57 min 32 s
